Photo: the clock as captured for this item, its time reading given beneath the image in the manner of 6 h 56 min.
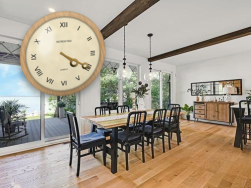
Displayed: 4 h 20 min
